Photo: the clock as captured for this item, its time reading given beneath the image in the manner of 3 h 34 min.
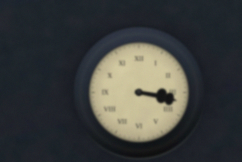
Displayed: 3 h 17 min
